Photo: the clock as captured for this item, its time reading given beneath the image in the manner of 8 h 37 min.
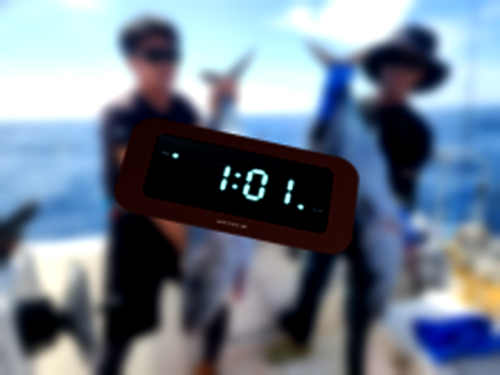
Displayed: 1 h 01 min
